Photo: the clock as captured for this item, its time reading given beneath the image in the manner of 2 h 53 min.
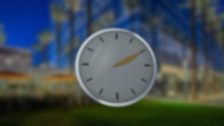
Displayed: 2 h 10 min
